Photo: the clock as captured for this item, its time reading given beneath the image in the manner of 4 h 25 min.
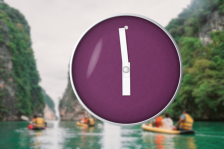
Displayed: 5 h 59 min
